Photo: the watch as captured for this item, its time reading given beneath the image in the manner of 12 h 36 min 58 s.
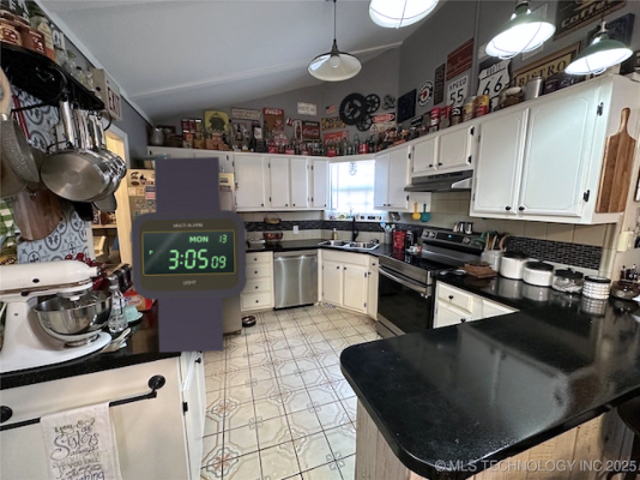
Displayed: 3 h 05 min 09 s
